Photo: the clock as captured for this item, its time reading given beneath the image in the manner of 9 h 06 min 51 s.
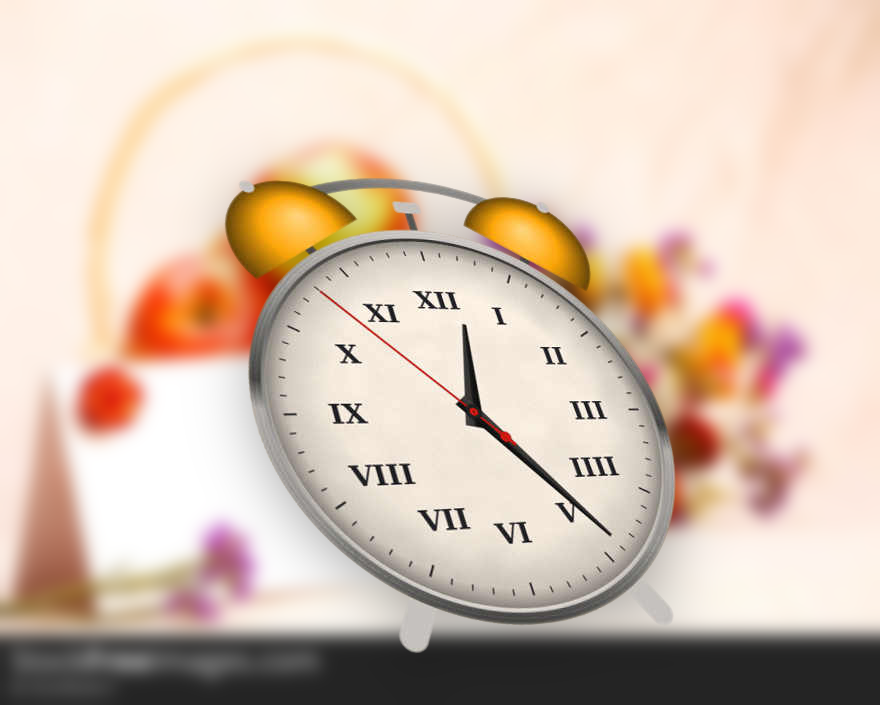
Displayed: 12 h 23 min 53 s
